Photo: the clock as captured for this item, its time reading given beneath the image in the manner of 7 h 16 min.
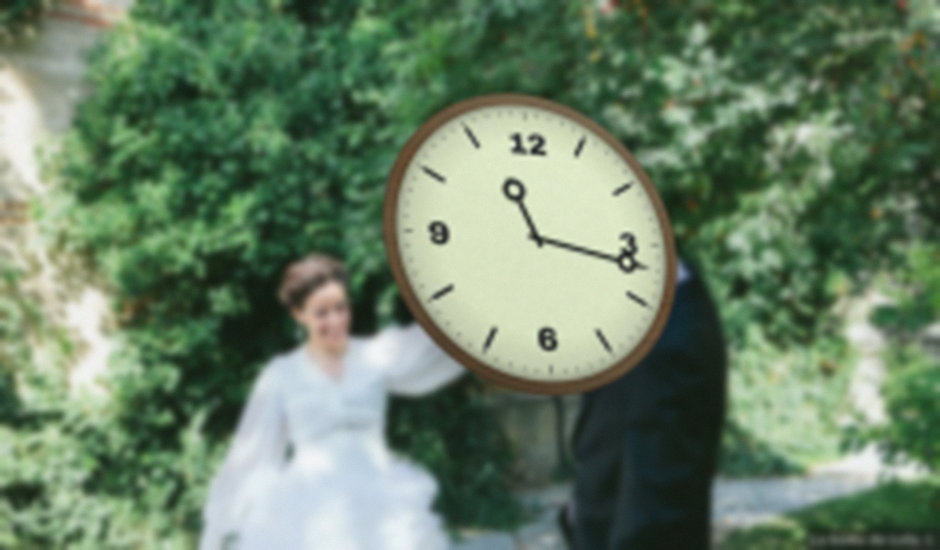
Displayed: 11 h 17 min
